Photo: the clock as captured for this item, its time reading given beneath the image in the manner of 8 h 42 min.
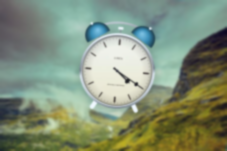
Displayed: 4 h 20 min
